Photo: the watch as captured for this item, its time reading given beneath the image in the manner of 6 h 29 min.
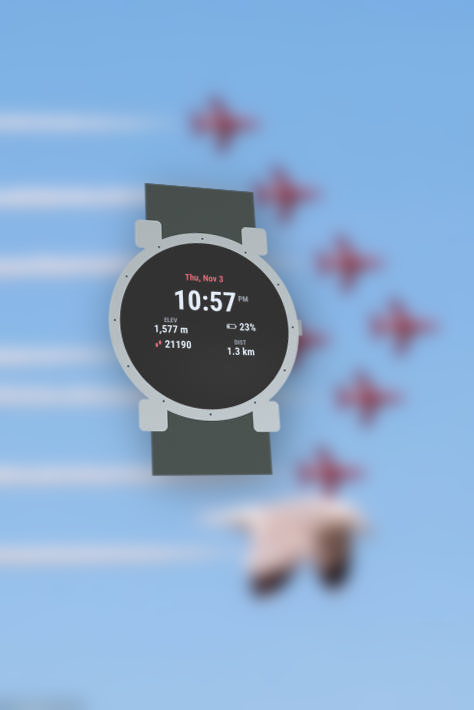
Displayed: 10 h 57 min
